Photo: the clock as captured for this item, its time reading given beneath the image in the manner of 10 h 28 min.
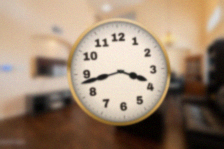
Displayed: 3 h 43 min
